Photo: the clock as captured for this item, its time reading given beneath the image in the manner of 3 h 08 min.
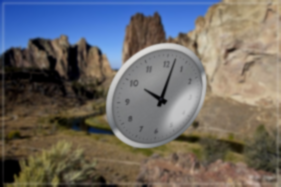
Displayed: 10 h 02 min
